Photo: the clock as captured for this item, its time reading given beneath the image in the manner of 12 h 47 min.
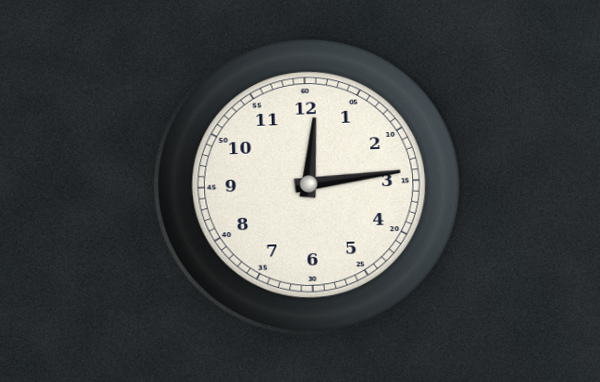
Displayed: 12 h 14 min
